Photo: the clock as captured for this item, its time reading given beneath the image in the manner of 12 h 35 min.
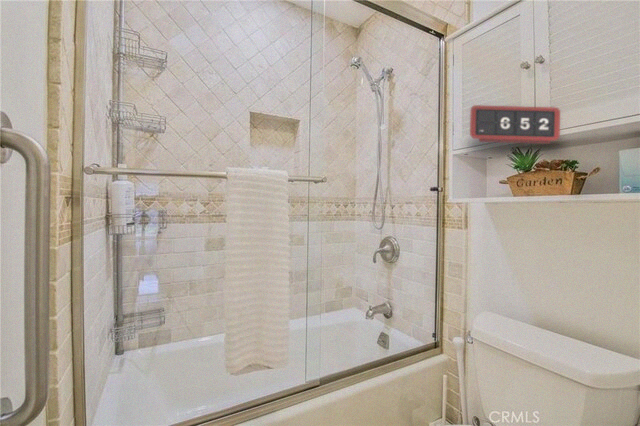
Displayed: 6 h 52 min
